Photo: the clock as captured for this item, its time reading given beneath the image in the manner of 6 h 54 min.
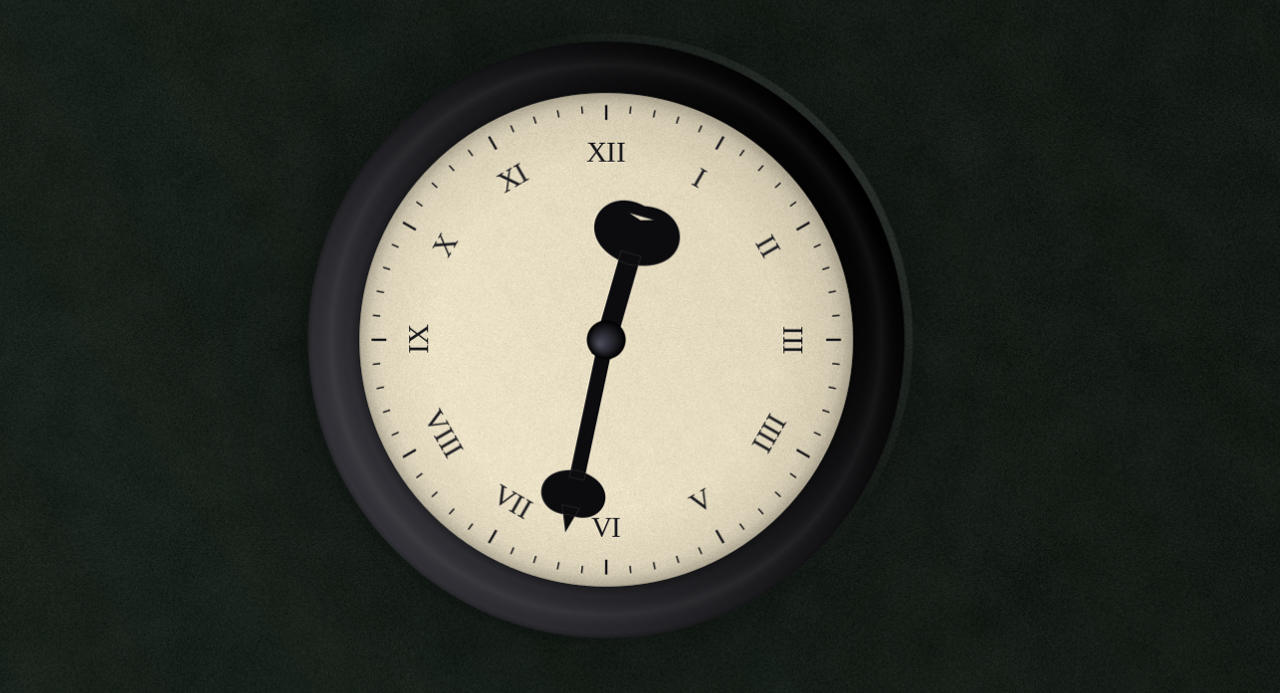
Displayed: 12 h 32 min
